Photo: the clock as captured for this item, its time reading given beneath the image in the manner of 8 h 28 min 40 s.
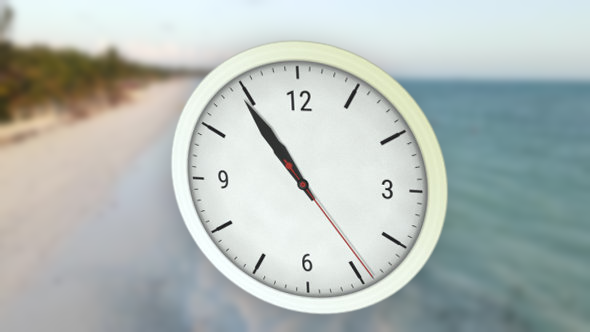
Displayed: 10 h 54 min 24 s
